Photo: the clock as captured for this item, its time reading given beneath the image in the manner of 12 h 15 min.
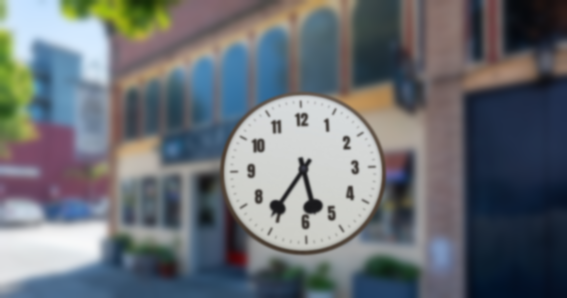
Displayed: 5 h 36 min
